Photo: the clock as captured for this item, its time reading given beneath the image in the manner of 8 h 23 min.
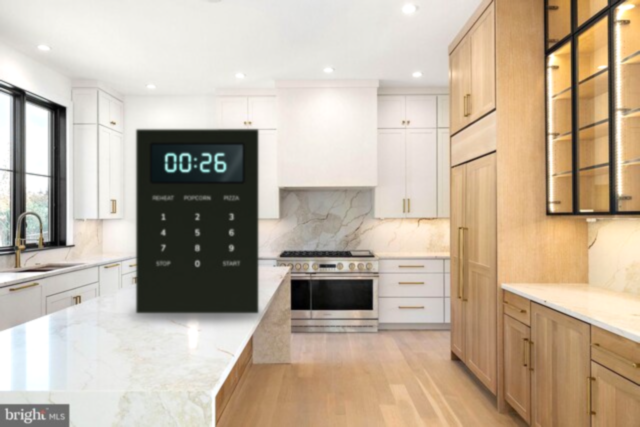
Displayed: 0 h 26 min
